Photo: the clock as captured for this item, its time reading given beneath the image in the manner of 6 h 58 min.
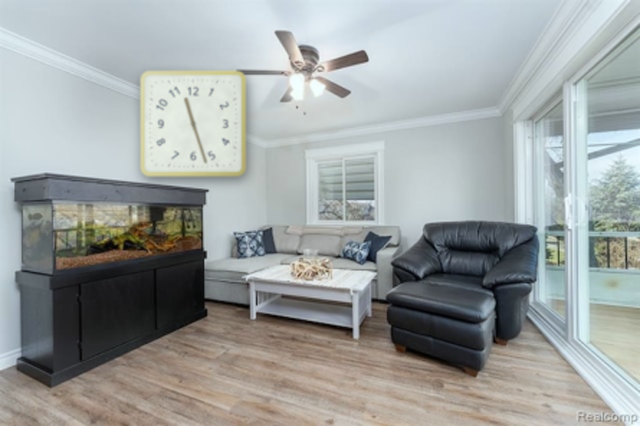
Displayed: 11 h 27 min
